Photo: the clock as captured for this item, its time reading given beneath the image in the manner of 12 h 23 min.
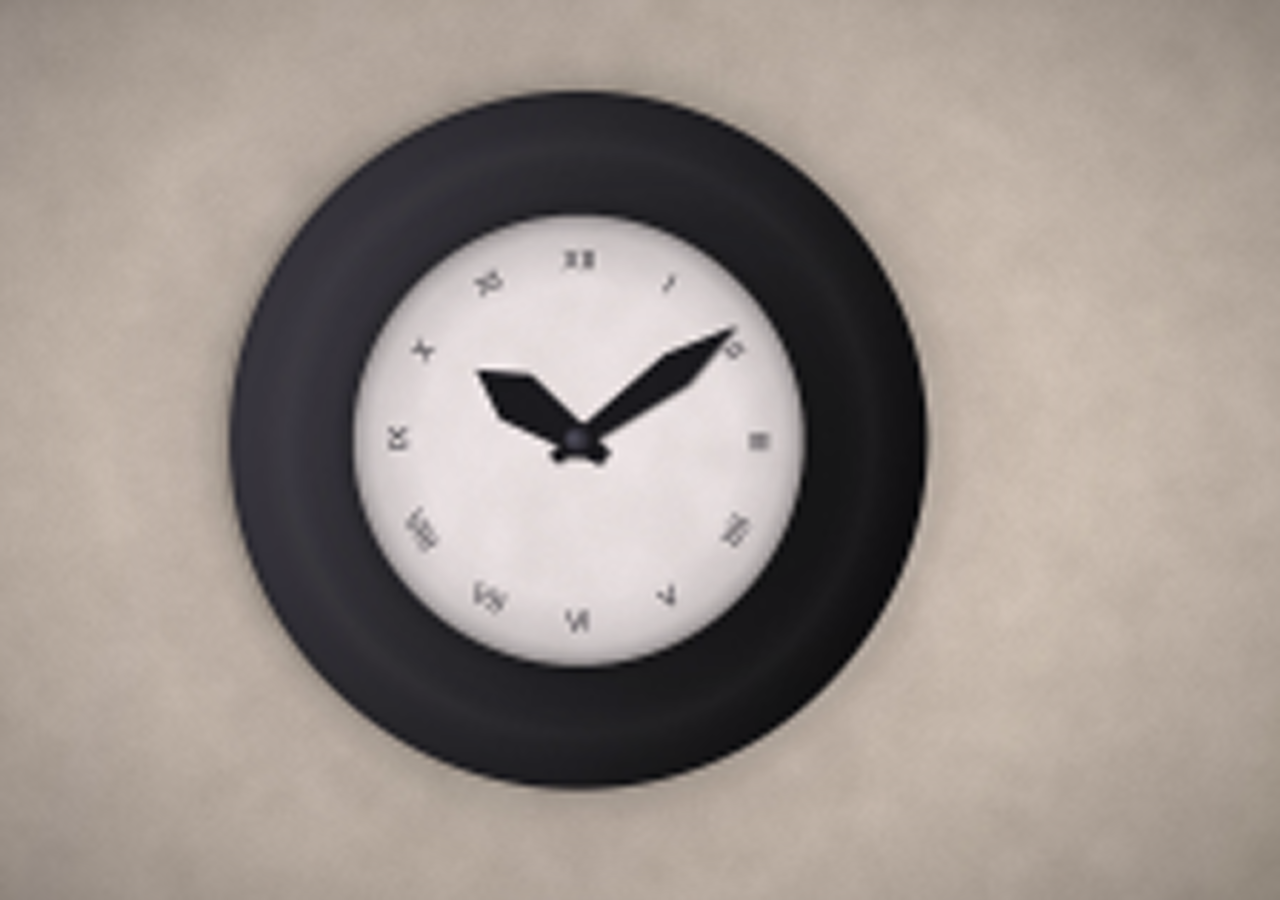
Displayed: 10 h 09 min
